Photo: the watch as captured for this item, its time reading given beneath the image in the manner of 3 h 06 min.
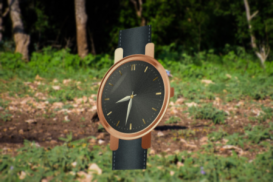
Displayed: 8 h 32 min
